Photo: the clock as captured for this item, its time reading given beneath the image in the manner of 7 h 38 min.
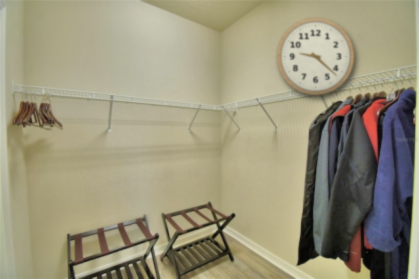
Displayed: 9 h 22 min
